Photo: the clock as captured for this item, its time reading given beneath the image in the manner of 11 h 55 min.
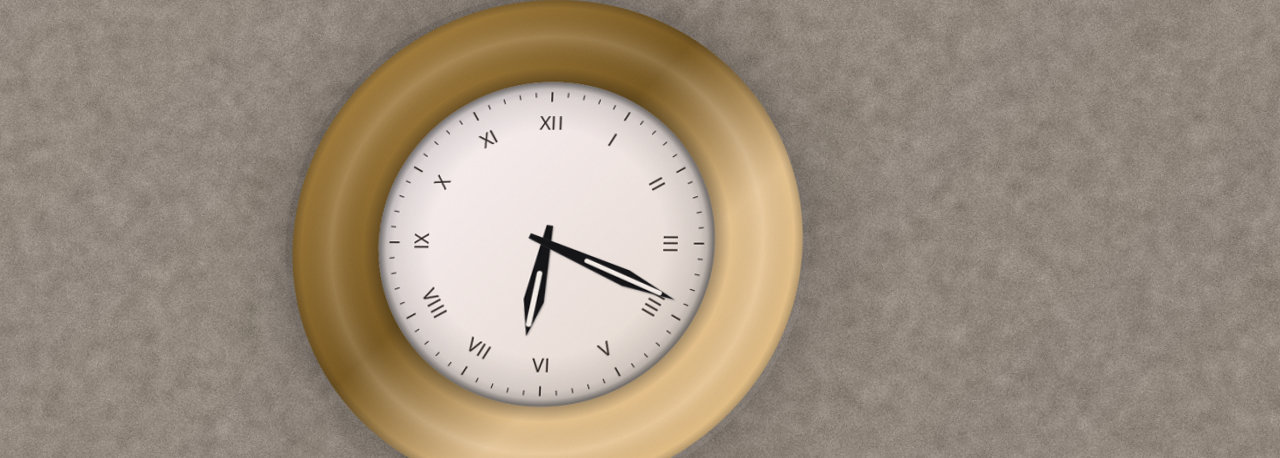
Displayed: 6 h 19 min
